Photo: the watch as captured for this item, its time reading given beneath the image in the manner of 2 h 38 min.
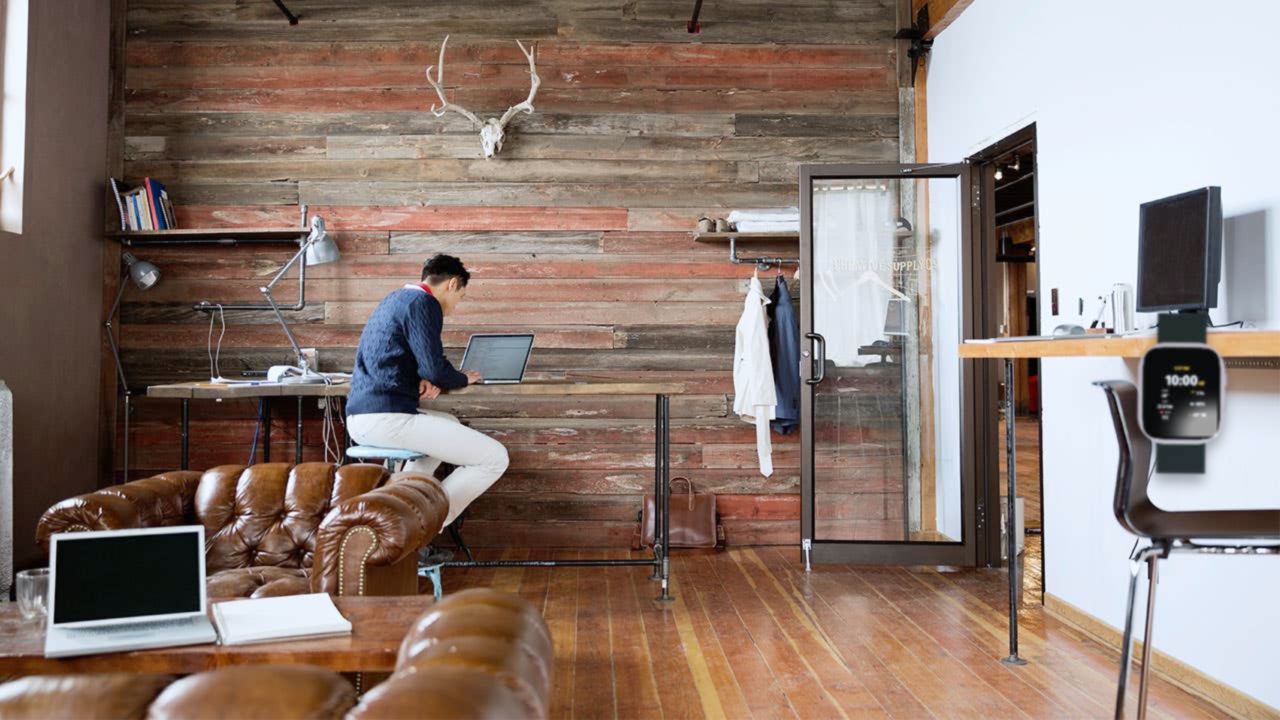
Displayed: 10 h 00 min
